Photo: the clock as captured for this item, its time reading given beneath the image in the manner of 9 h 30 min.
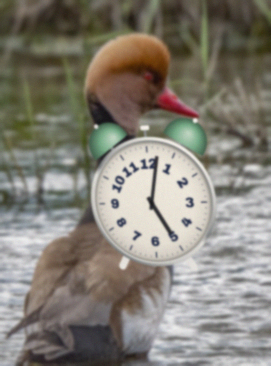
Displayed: 5 h 02 min
